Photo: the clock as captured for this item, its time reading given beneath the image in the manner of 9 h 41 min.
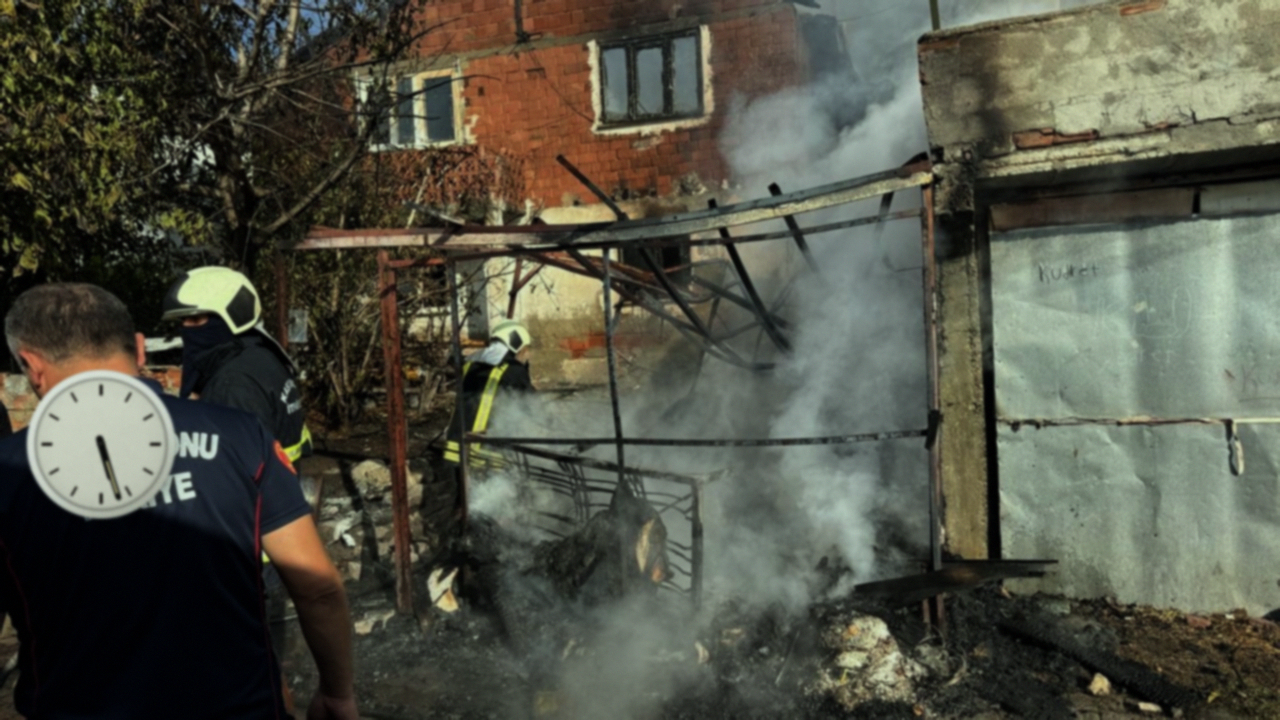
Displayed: 5 h 27 min
